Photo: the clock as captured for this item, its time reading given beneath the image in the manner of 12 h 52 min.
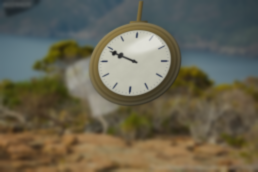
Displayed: 9 h 49 min
